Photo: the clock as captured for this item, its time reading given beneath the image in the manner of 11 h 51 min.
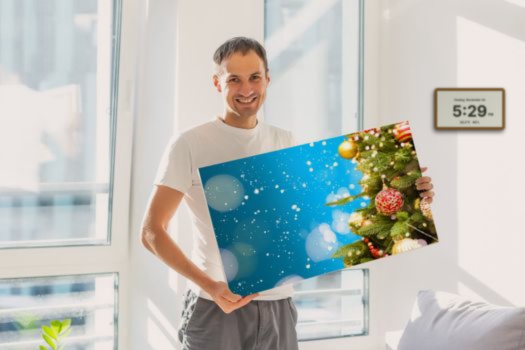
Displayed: 5 h 29 min
